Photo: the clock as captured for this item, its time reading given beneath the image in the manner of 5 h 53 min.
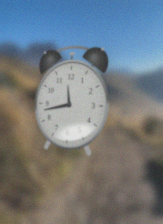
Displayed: 11 h 43 min
